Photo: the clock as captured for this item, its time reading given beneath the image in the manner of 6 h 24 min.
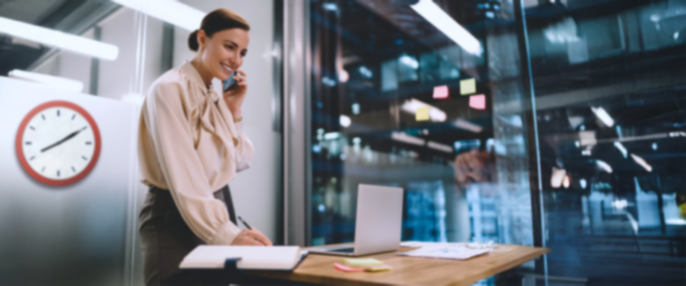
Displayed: 8 h 10 min
